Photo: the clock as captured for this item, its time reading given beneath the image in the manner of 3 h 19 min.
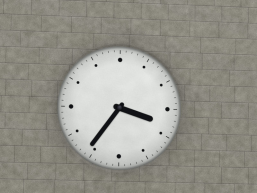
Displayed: 3 h 36 min
